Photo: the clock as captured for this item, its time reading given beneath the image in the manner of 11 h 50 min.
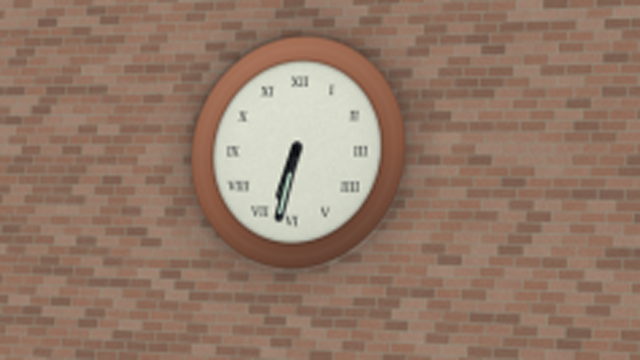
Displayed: 6 h 32 min
